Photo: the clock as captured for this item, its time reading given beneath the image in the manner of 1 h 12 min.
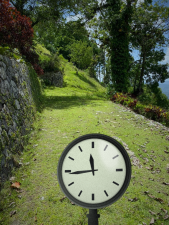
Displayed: 11 h 44 min
